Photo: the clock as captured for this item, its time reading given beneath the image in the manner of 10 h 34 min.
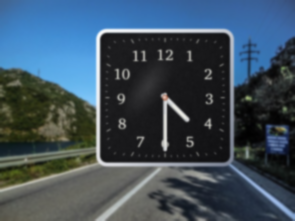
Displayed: 4 h 30 min
